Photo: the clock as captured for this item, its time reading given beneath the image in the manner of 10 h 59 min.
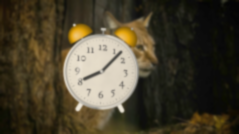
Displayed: 8 h 07 min
